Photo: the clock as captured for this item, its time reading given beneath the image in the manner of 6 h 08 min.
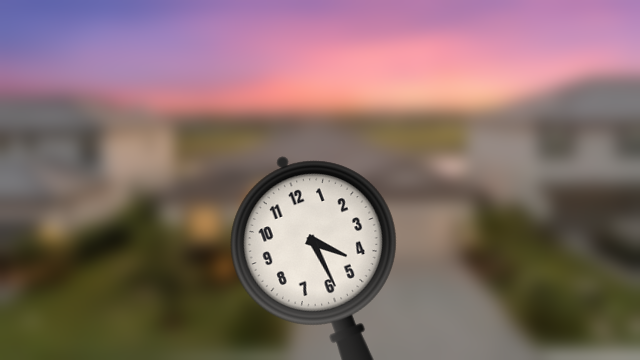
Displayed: 4 h 29 min
